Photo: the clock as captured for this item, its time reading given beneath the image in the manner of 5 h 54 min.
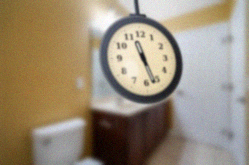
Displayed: 11 h 27 min
